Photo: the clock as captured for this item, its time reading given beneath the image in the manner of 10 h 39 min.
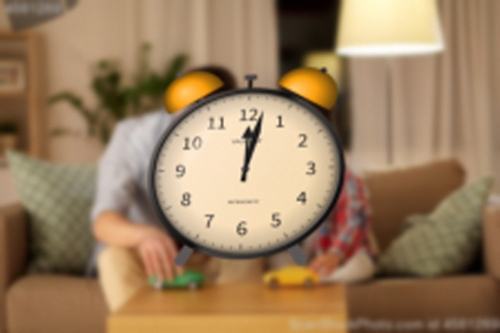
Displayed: 12 h 02 min
